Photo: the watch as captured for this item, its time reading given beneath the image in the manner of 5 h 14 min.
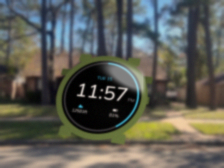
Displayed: 11 h 57 min
